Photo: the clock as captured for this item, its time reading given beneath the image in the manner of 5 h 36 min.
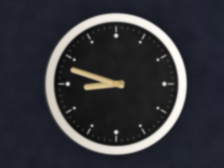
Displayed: 8 h 48 min
